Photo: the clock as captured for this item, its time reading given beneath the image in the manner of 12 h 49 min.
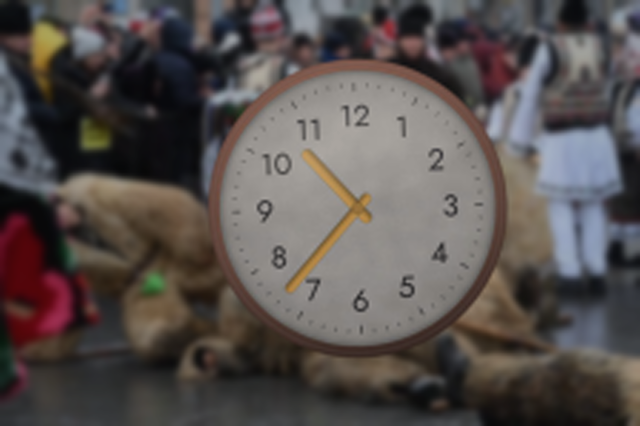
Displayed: 10 h 37 min
